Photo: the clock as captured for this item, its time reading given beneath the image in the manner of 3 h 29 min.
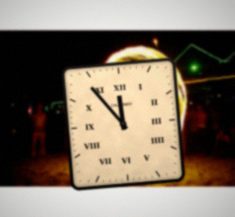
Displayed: 11 h 54 min
